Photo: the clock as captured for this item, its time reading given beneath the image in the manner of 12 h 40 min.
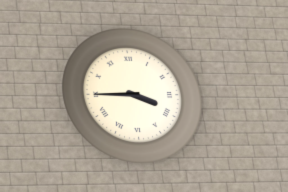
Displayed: 3 h 45 min
